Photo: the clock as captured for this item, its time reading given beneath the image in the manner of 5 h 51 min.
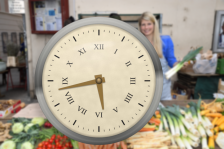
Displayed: 5 h 43 min
